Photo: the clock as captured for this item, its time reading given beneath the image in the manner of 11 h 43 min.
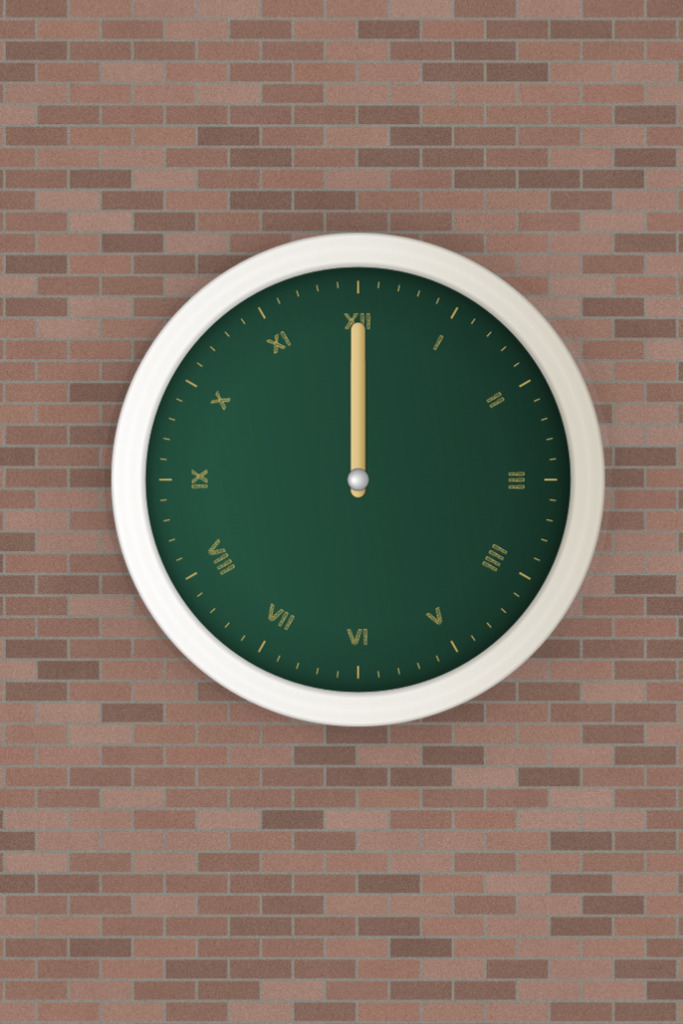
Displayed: 12 h 00 min
